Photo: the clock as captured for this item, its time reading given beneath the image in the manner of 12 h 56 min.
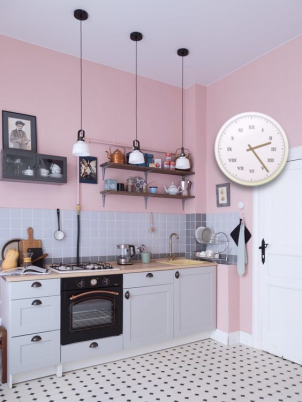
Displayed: 2 h 24 min
